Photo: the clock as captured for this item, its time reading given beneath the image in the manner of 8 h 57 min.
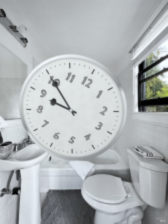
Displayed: 8 h 50 min
